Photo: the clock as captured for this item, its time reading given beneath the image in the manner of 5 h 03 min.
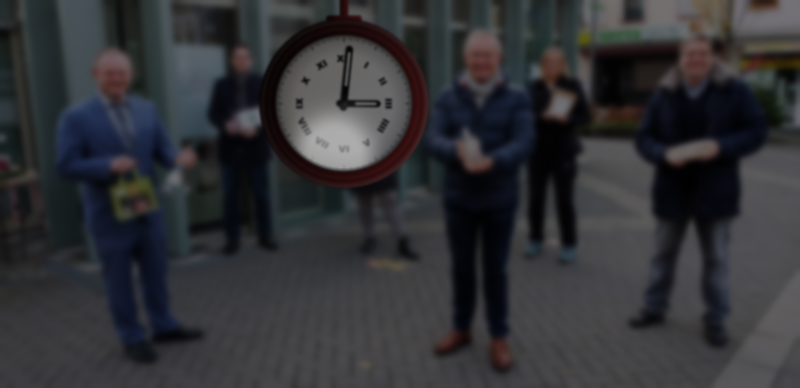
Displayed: 3 h 01 min
